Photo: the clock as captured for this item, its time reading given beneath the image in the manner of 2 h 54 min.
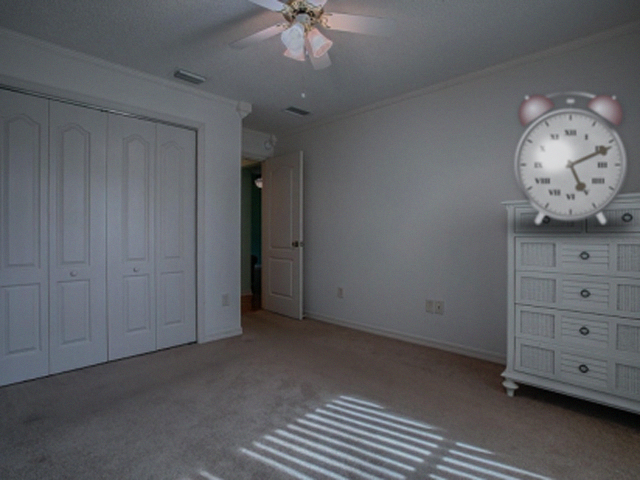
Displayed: 5 h 11 min
